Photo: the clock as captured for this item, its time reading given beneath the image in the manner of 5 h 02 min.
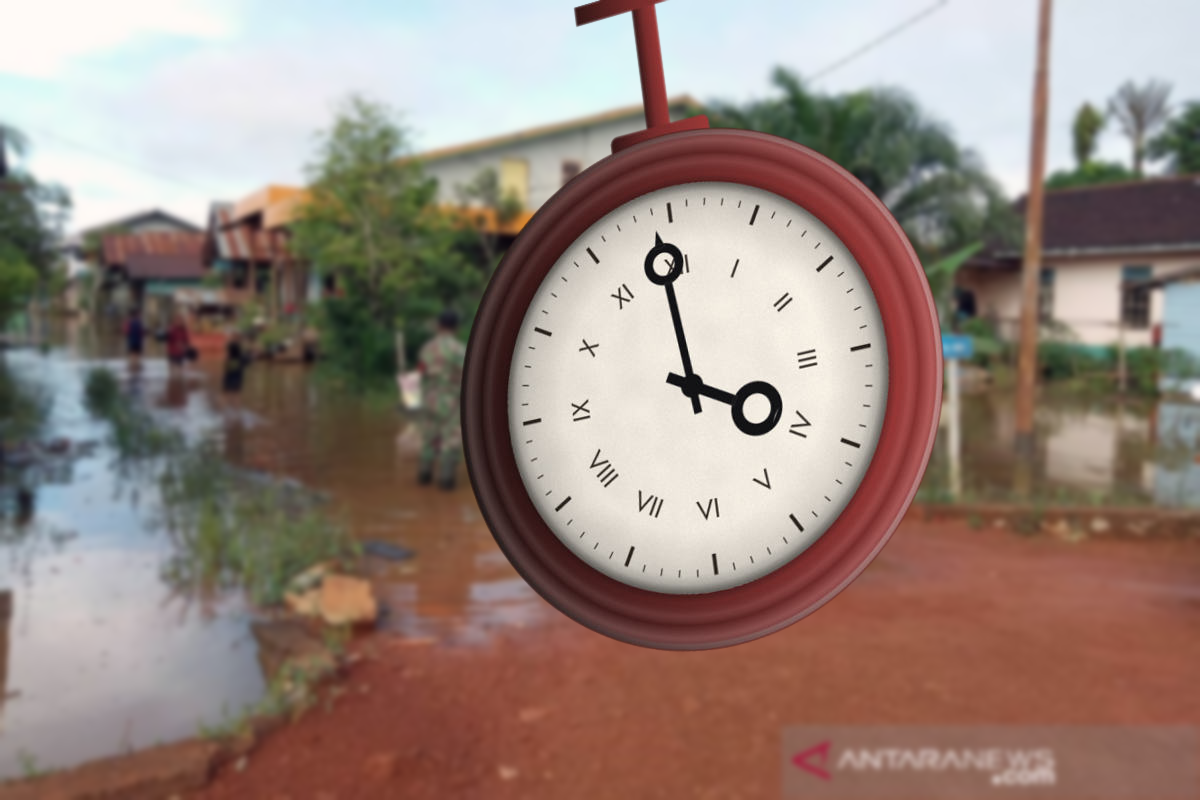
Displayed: 3 h 59 min
